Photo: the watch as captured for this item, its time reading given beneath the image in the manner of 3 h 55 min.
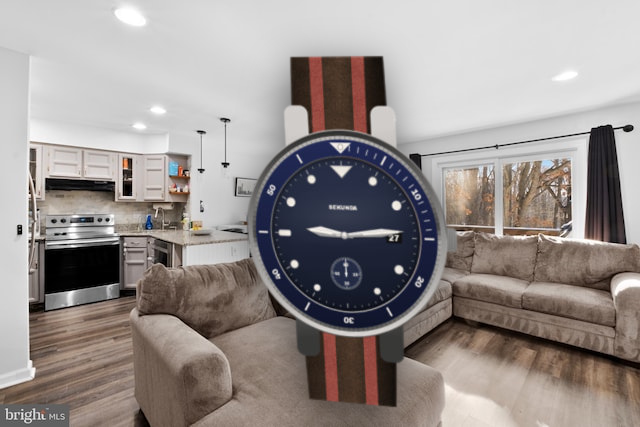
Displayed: 9 h 14 min
